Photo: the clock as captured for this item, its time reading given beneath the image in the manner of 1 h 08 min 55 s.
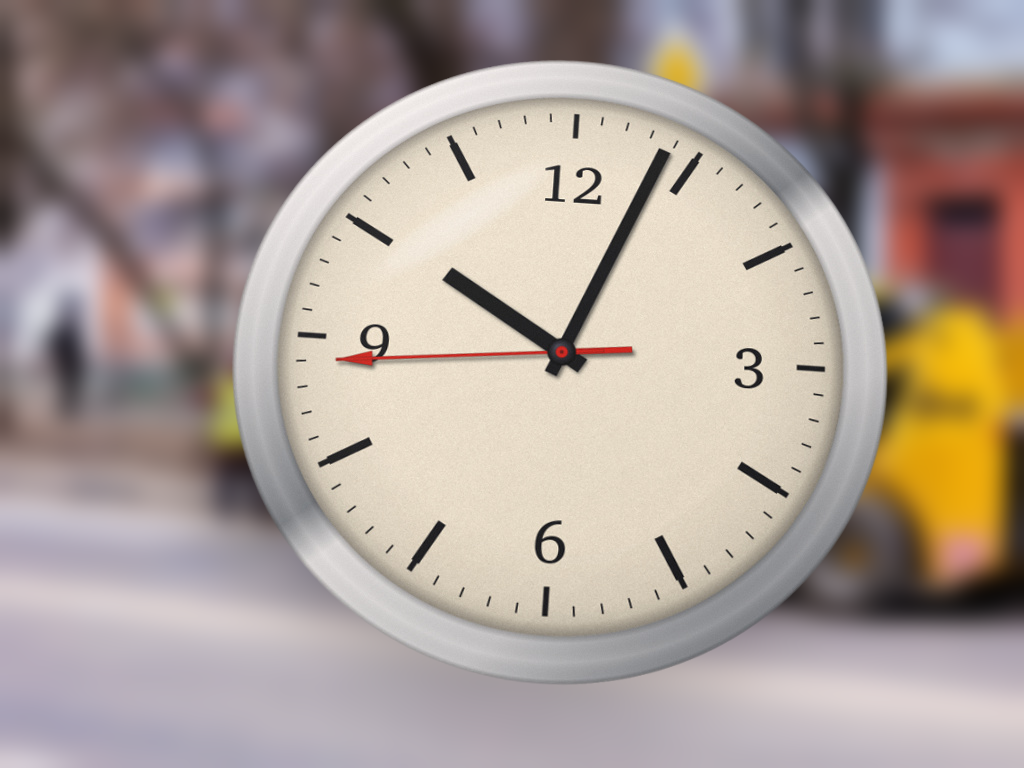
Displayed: 10 h 03 min 44 s
